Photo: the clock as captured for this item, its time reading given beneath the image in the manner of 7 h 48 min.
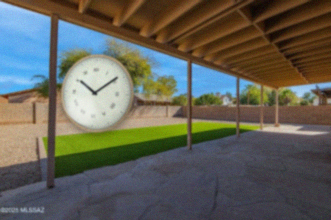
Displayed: 10 h 09 min
